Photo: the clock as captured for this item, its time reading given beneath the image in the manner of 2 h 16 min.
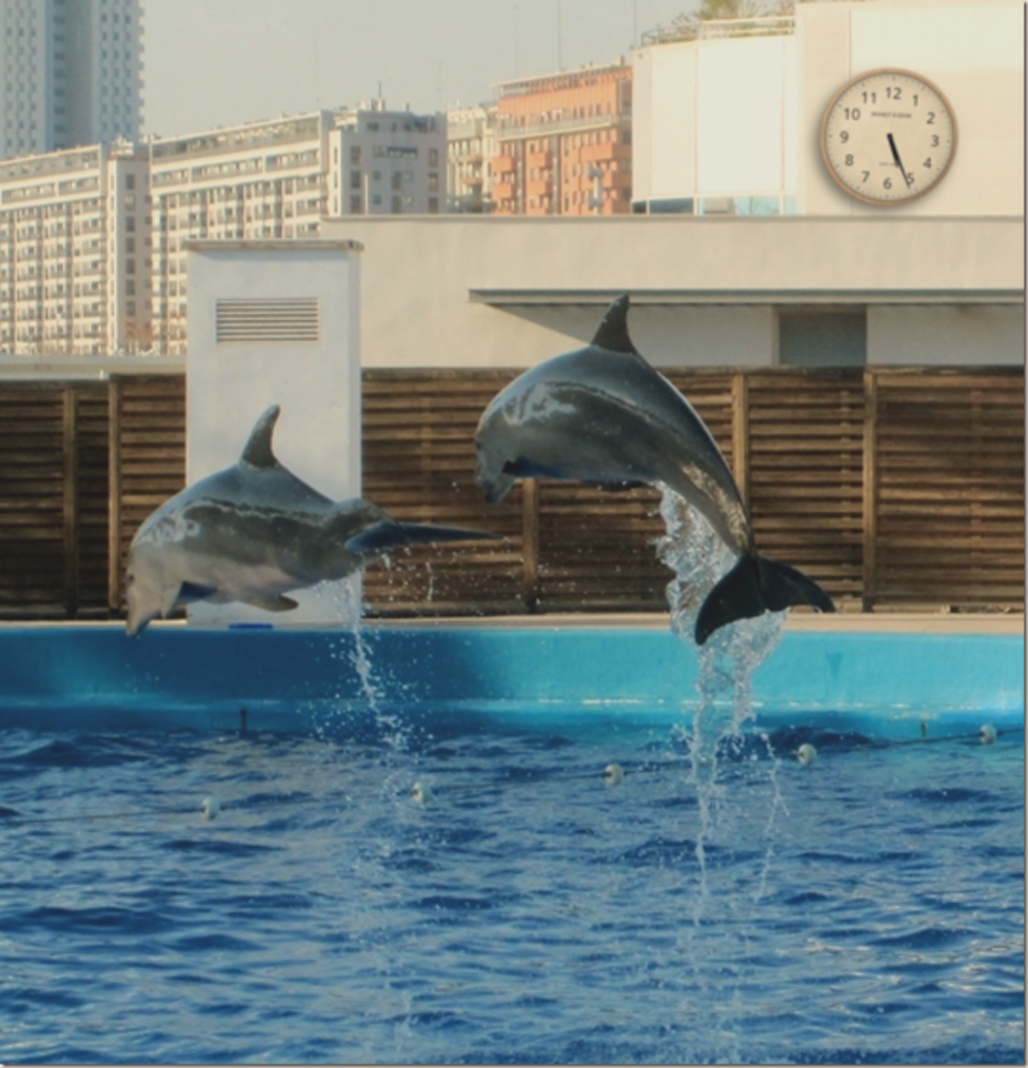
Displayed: 5 h 26 min
